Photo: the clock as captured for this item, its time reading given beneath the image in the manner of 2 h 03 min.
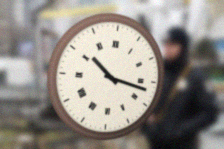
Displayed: 10 h 17 min
